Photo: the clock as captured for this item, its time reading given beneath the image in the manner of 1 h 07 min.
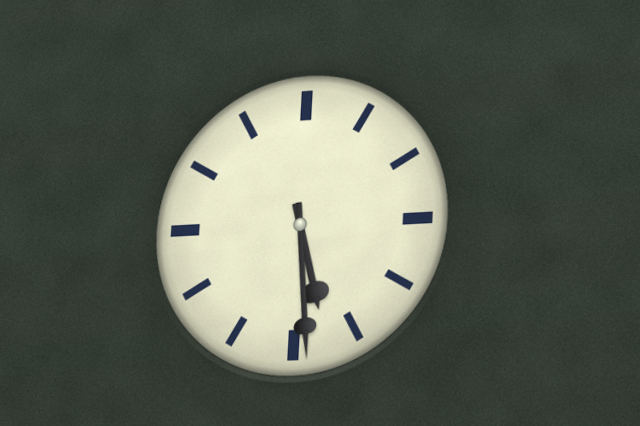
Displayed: 5 h 29 min
